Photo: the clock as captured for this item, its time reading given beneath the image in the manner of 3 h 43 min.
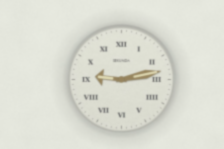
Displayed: 9 h 13 min
